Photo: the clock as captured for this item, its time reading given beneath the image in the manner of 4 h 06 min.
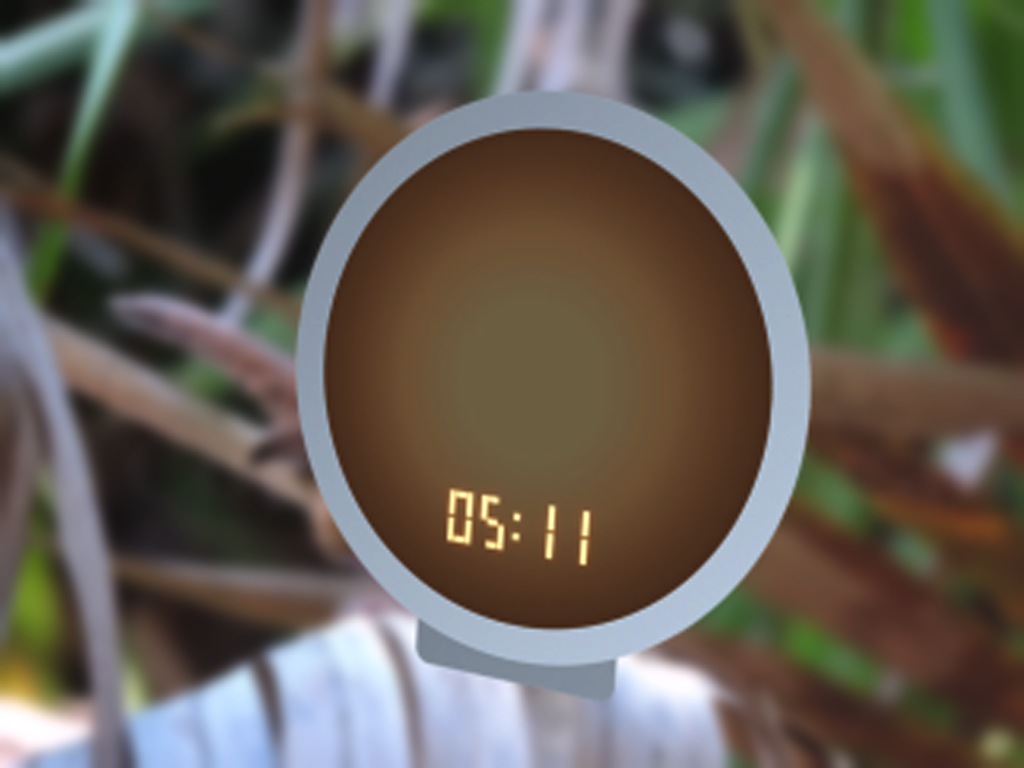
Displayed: 5 h 11 min
